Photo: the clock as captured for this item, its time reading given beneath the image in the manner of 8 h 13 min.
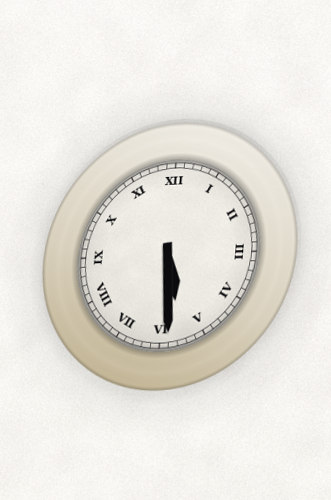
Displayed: 5 h 29 min
